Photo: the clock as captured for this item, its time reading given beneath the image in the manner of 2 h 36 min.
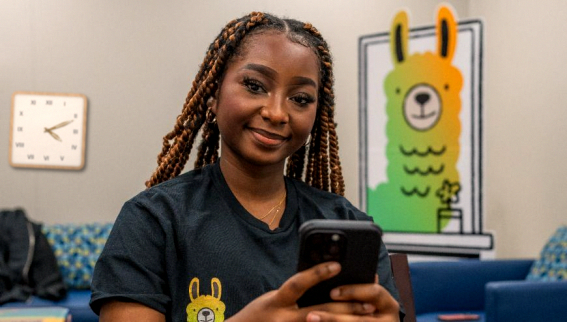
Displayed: 4 h 11 min
